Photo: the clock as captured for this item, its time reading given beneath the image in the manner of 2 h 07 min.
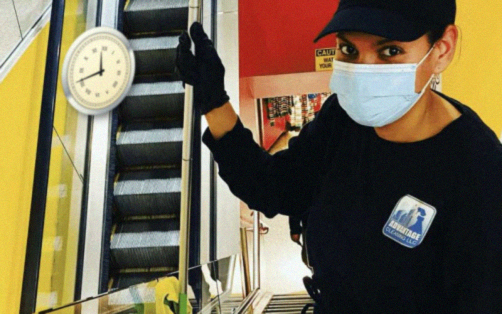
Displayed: 11 h 41 min
